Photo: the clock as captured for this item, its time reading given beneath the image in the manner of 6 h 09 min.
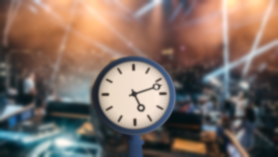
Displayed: 5 h 12 min
